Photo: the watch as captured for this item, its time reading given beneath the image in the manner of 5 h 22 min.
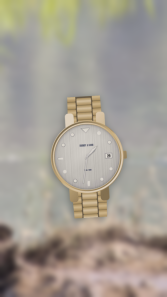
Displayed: 1 h 32 min
